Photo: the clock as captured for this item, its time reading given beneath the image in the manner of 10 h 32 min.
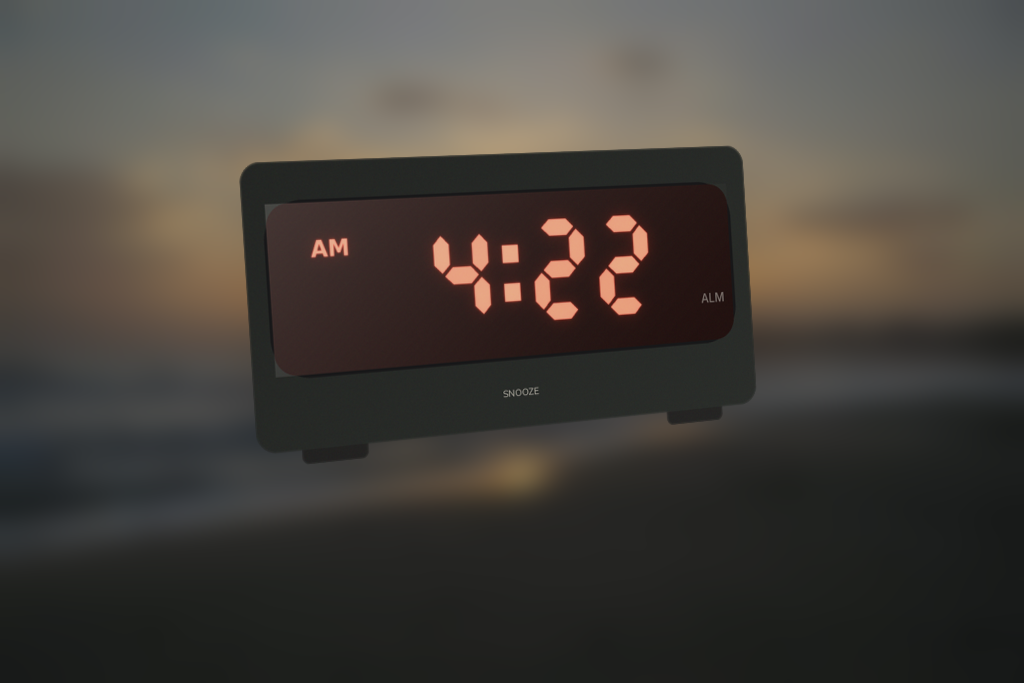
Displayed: 4 h 22 min
